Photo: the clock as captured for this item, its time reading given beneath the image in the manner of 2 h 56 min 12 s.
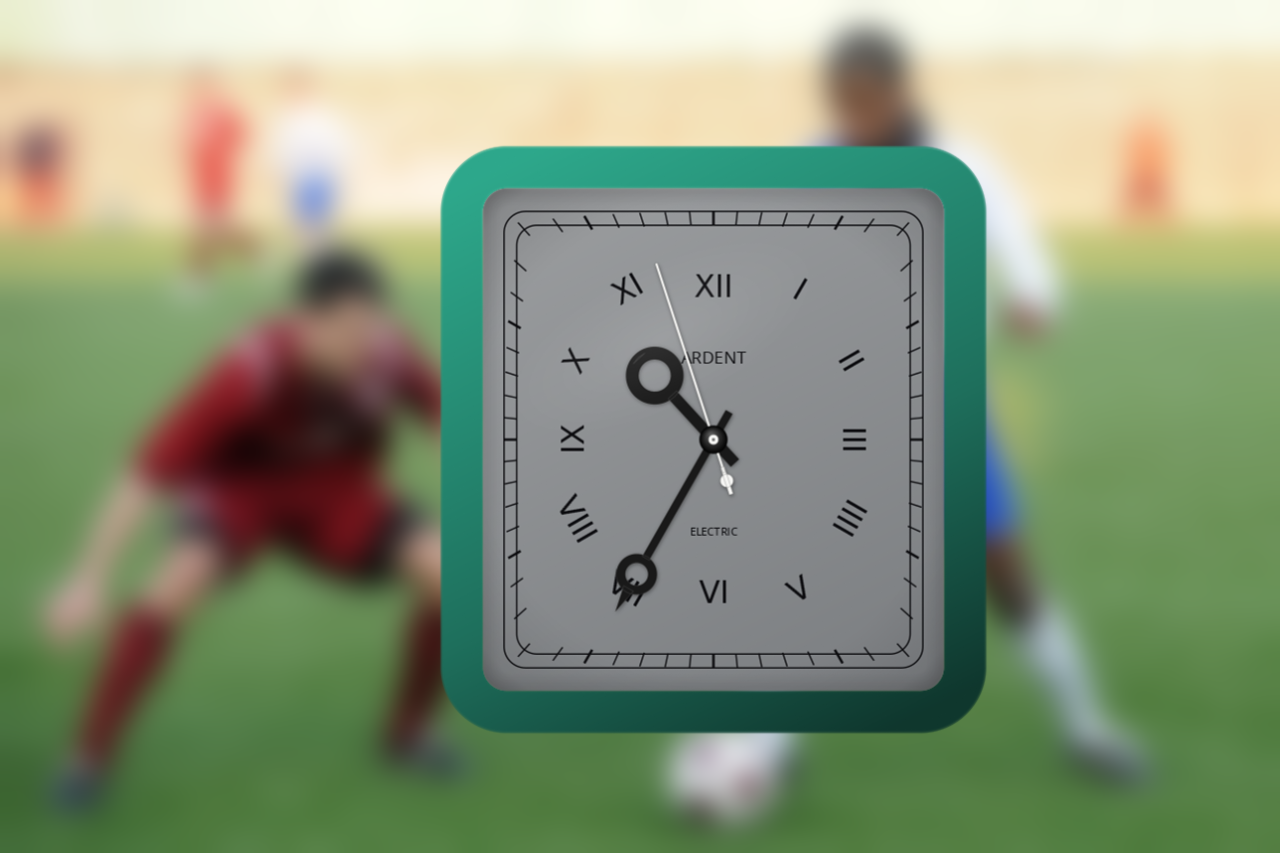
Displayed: 10 h 34 min 57 s
